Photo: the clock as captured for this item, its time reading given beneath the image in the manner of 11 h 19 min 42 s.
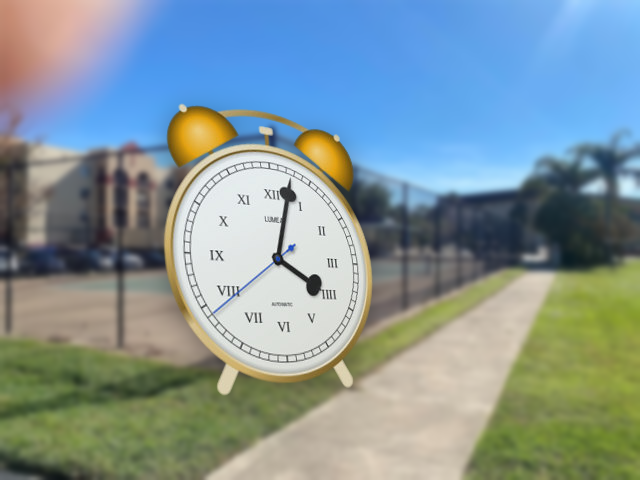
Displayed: 4 h 02 min 39 s
